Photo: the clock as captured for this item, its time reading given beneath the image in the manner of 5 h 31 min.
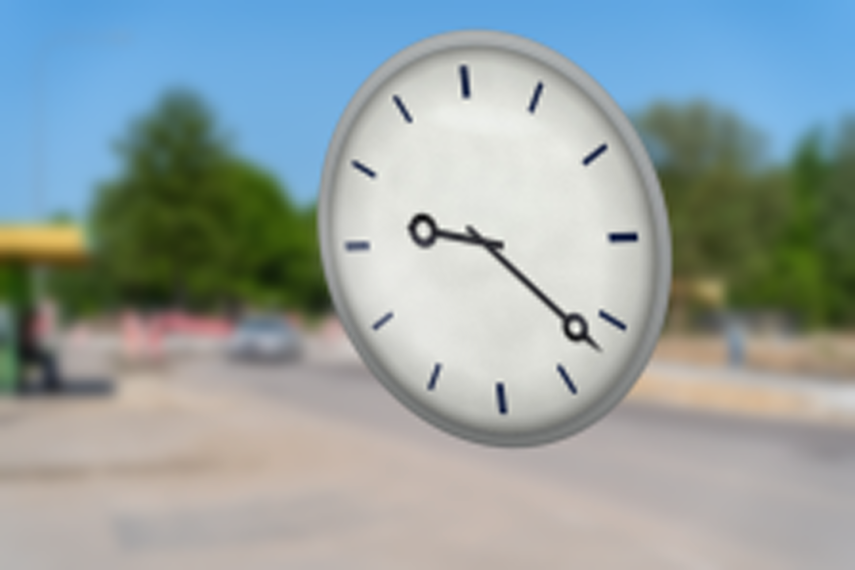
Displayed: 9 h 22 min
